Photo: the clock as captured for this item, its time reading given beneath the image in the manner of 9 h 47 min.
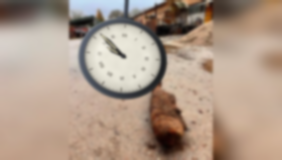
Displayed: 9 h 52 min
